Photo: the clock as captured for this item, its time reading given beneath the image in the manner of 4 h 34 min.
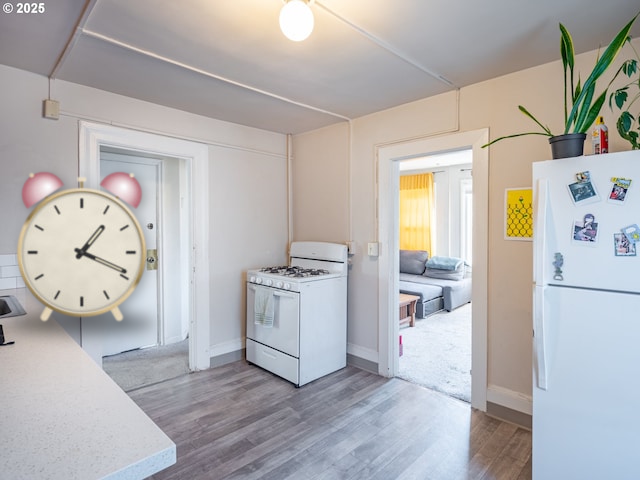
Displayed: 1 h 19 min
